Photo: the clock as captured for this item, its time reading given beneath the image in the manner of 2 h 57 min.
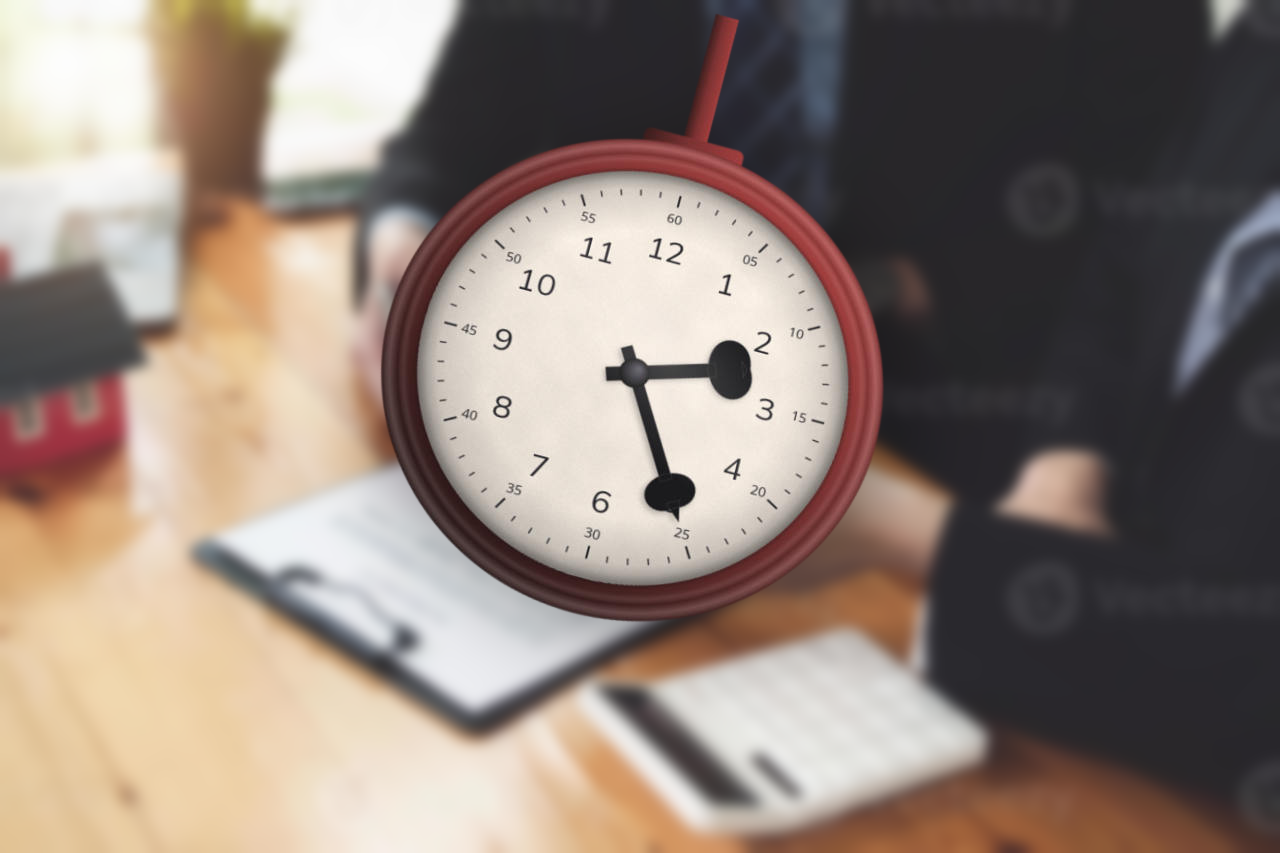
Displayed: 2 h 25 min
